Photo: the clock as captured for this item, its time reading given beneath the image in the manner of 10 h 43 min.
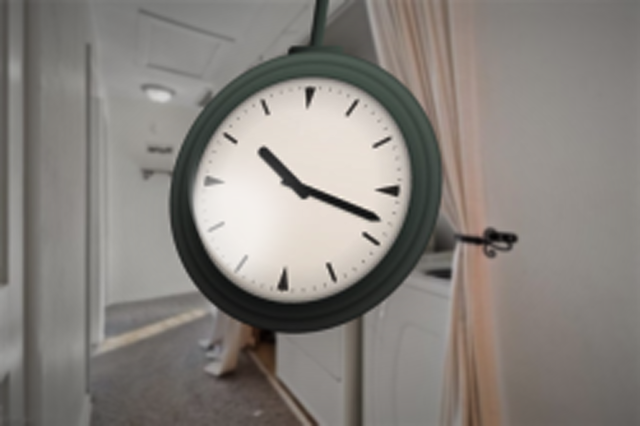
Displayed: 10 h 18 min
